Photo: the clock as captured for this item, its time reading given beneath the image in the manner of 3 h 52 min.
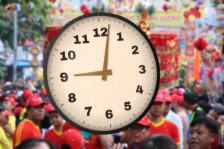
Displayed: 9 h 02 min
